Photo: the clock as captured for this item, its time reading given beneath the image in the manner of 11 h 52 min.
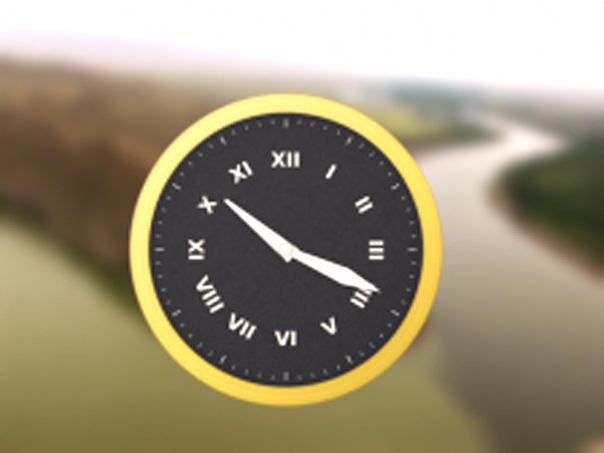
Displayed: 10 h 19 min
